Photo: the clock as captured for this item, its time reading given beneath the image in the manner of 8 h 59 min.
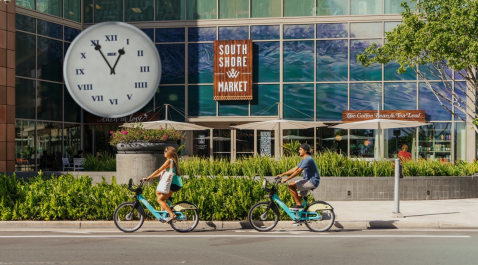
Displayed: 12 h 55 min
